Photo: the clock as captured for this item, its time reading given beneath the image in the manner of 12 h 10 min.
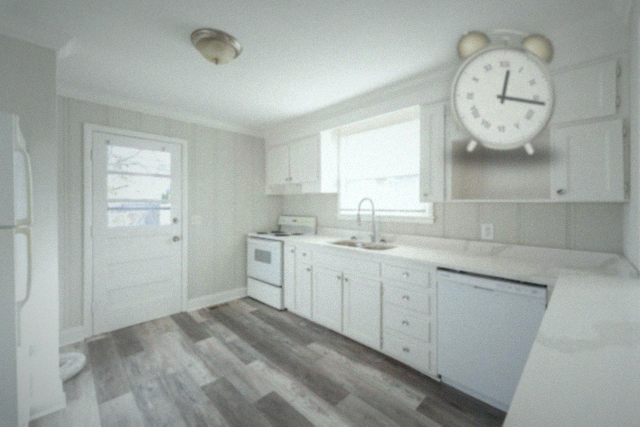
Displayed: 12 h 16 min
